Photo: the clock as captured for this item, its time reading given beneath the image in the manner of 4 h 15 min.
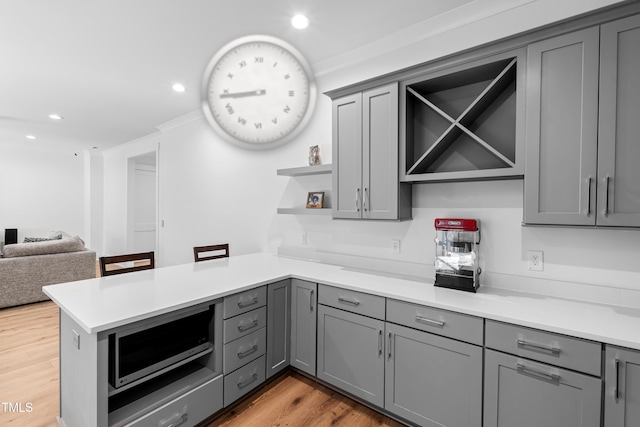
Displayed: 8 h 44 min
